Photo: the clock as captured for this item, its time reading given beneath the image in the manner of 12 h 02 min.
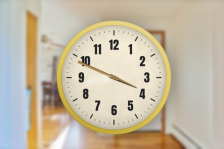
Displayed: 3 h 49 min
